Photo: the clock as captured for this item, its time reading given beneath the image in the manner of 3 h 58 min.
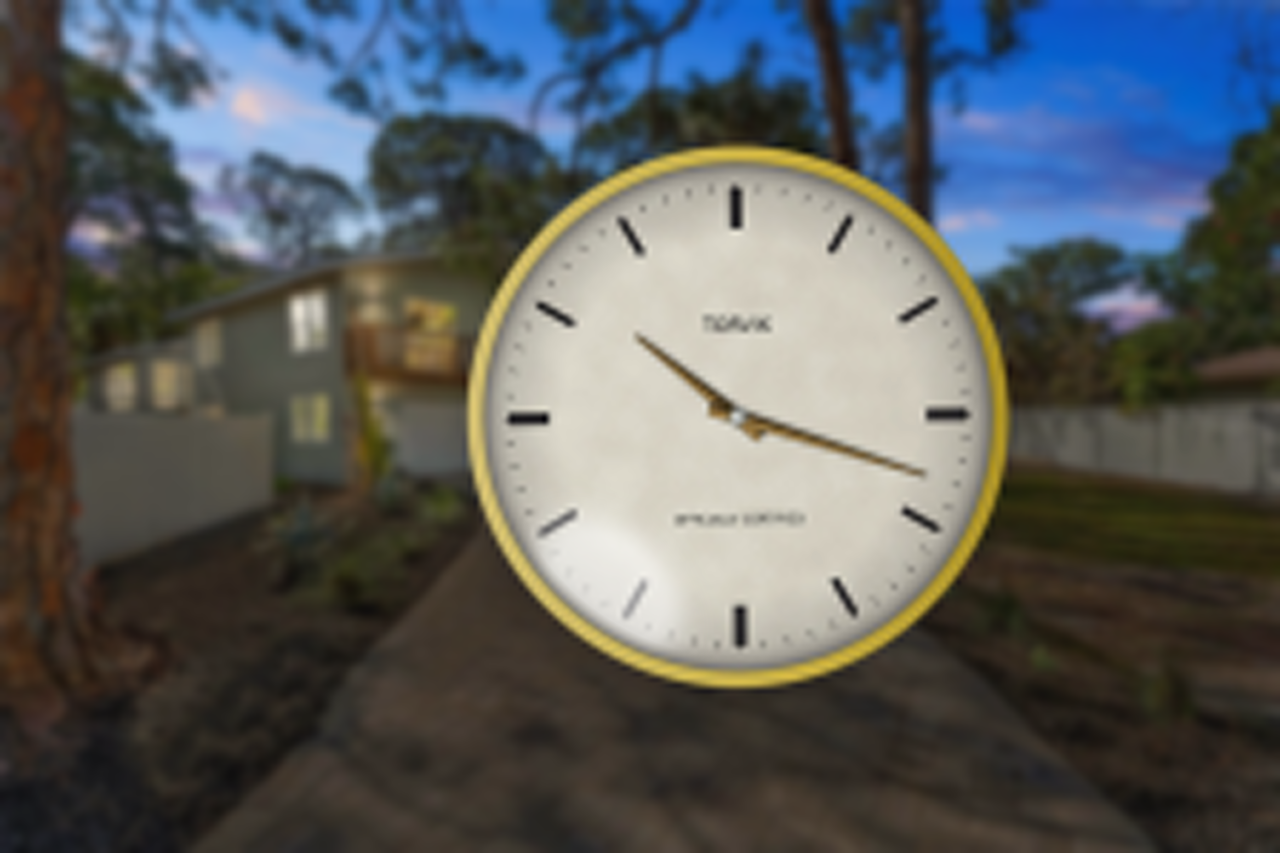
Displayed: 10 h 18 min
